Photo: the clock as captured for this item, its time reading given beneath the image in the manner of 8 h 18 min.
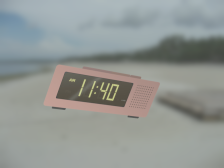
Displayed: 11 h 40 min
